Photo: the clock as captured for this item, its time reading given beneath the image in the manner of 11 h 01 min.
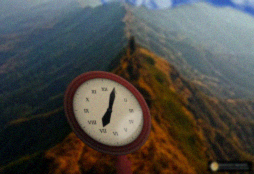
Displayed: 7 h 04 min
